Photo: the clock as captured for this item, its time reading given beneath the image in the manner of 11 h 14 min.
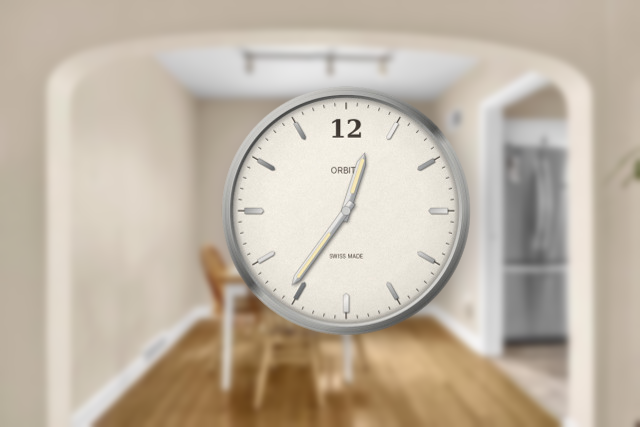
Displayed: 12 h 36 min
